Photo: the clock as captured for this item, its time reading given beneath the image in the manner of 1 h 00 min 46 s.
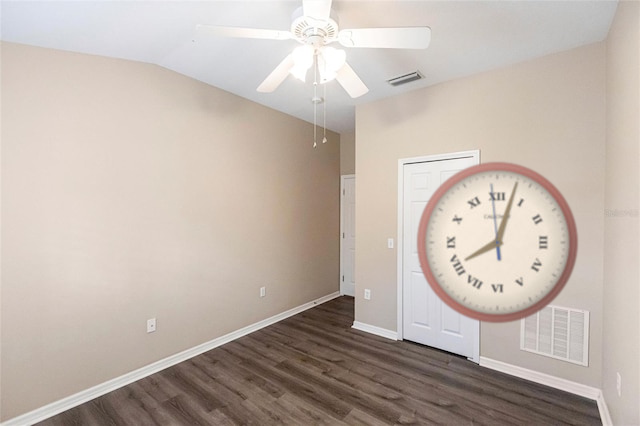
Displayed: 8 h 02 min 59 s
